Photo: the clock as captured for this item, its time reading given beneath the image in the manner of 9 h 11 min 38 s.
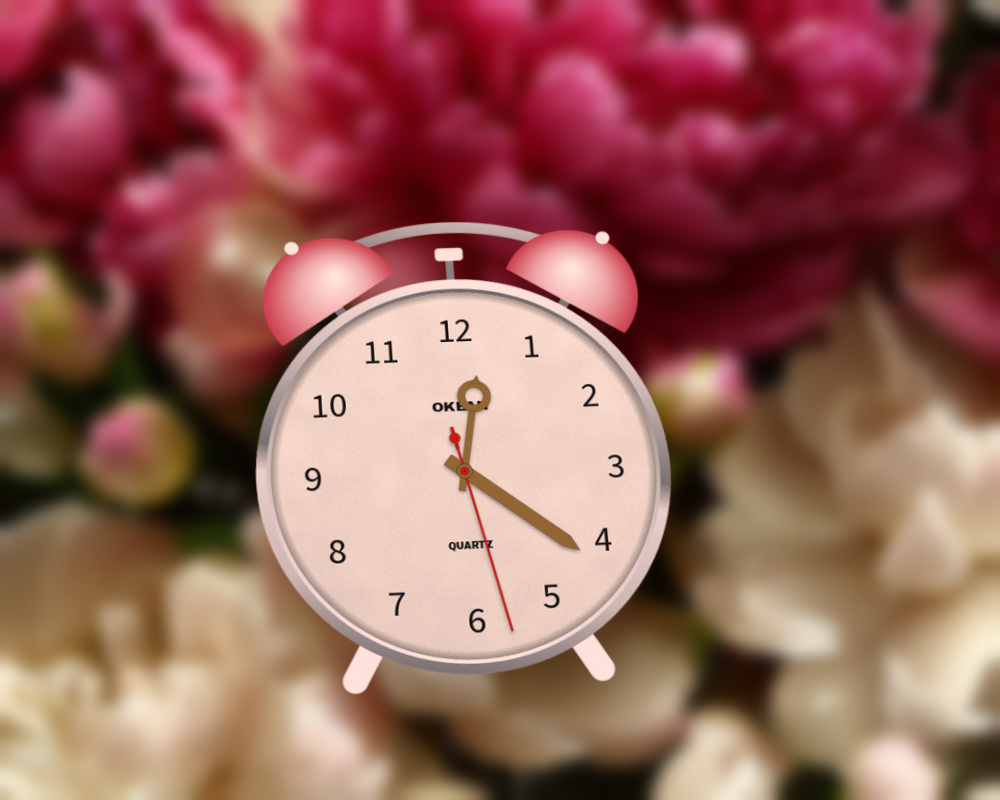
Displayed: 12 h 21 min 28 s
